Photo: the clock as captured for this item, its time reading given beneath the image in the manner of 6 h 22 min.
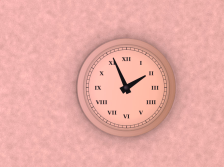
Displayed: 1 h 56 min
